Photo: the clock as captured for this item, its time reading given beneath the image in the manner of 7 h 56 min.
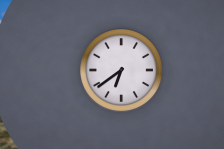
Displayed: 6 h 39 min
